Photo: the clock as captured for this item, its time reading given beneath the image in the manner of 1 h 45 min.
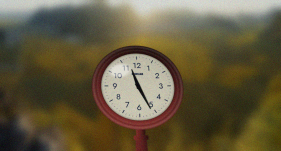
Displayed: 11 h 26 min
